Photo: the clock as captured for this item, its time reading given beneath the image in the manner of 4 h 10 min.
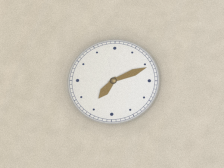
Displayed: 7 h 11 min
